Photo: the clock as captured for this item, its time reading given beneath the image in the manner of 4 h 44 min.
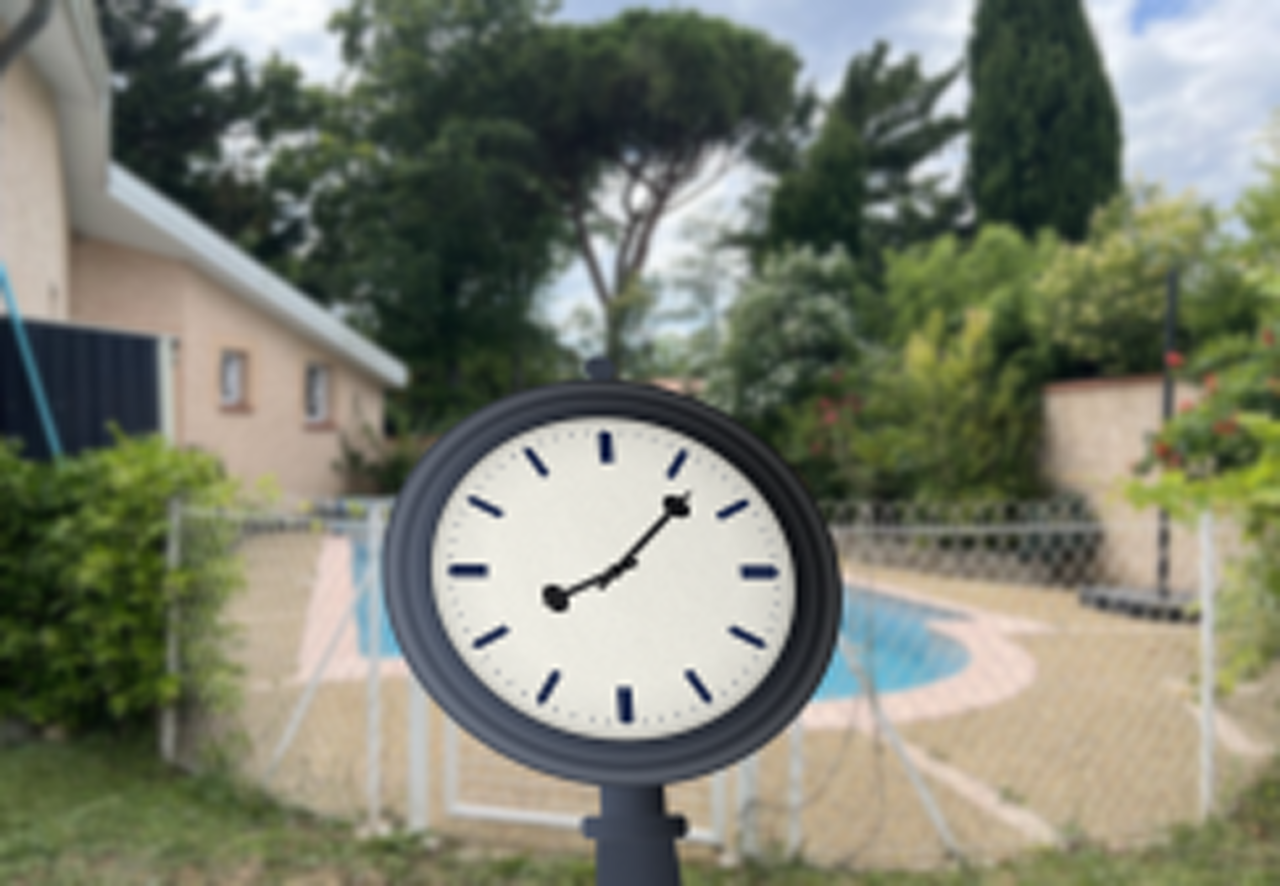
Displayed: 8 h 07 min
